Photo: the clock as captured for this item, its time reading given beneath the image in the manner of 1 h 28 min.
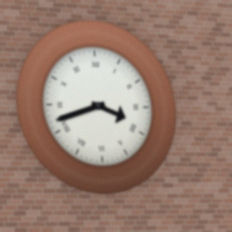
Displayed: 3 h 42 min
